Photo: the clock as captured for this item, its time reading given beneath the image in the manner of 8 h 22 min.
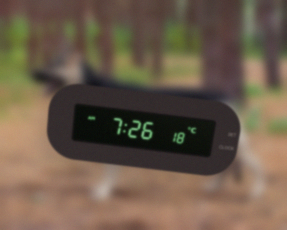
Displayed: 7 h 26 min
